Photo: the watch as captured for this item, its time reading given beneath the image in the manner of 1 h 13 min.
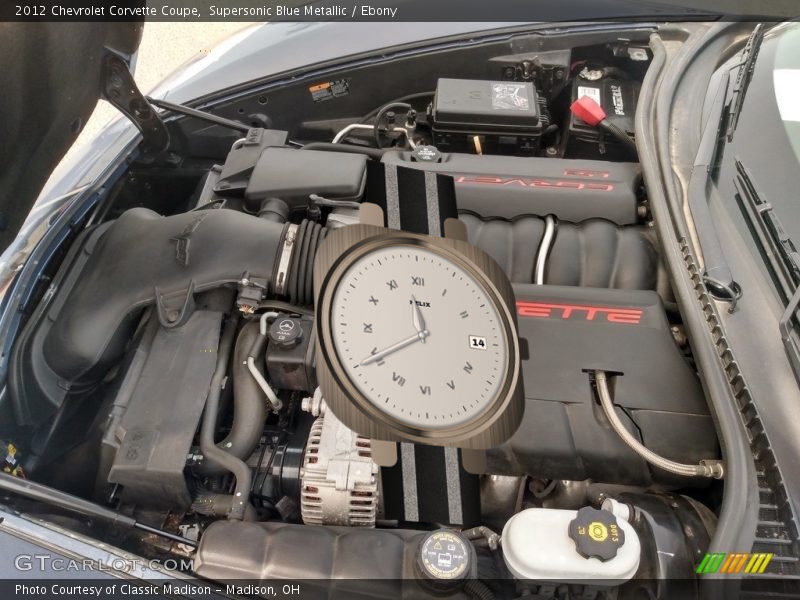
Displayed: 11 h 40 min
